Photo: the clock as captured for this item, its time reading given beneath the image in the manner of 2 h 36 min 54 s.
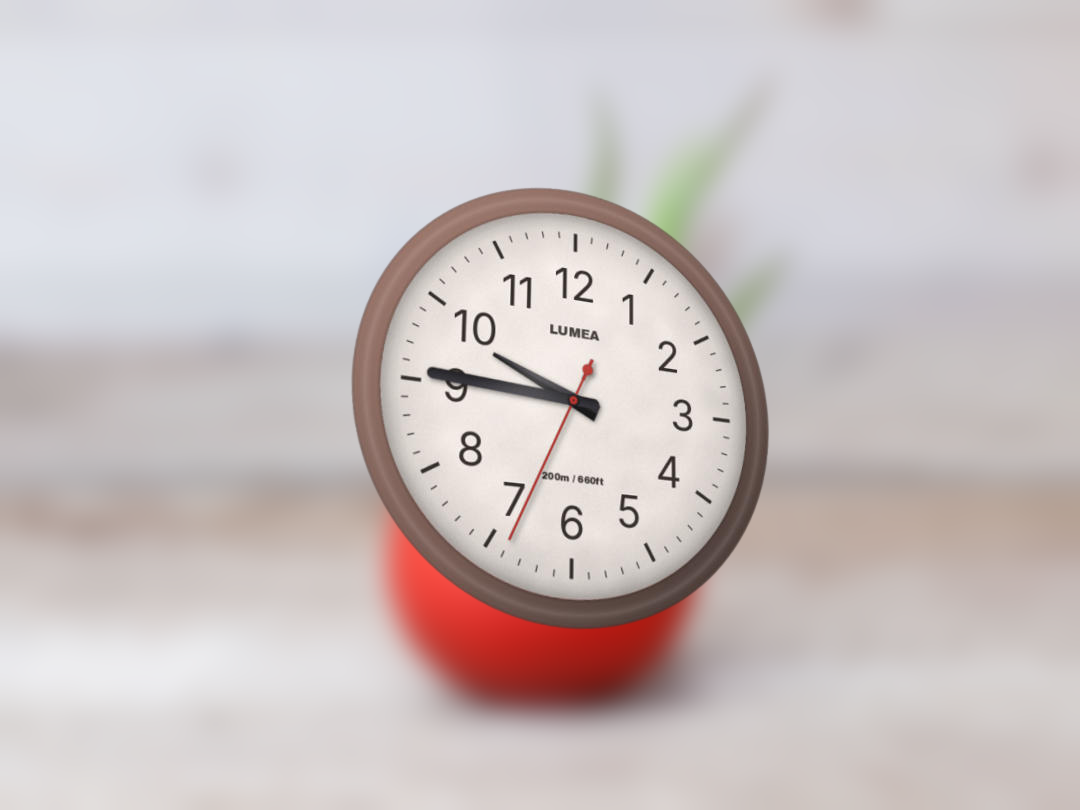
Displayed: 9 h 45 min 34 s
